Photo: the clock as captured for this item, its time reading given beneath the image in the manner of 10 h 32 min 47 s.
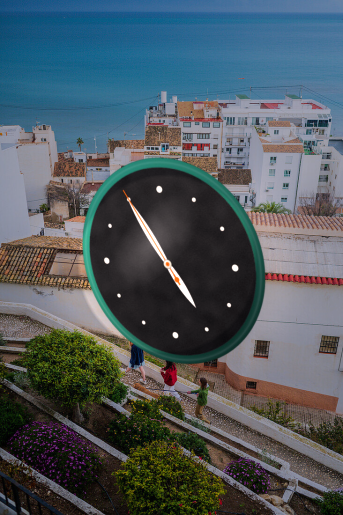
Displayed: 4 h 54 min 55 s
